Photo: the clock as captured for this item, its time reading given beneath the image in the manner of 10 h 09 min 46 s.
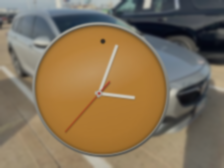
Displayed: 3 h 02 min 36 s
